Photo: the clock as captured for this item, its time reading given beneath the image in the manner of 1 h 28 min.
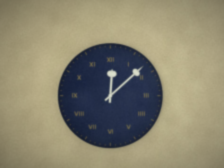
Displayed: 12 h 08 min
